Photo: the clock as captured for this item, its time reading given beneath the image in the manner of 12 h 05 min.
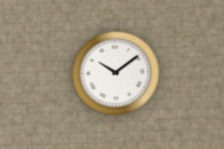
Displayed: 10 h 09 min
